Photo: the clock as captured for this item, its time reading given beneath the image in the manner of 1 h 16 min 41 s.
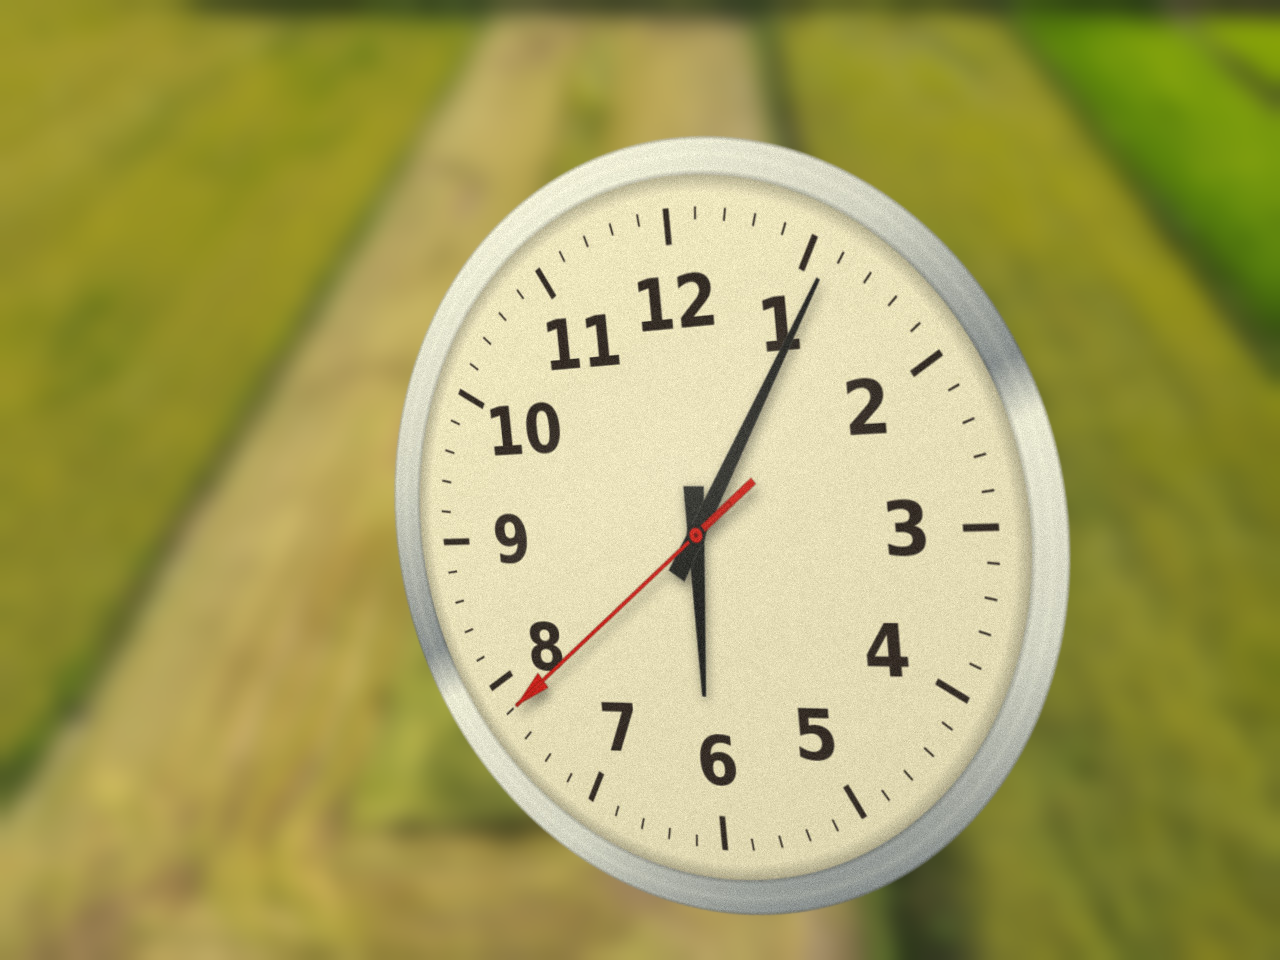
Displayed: 6 h 05 min 39 s
